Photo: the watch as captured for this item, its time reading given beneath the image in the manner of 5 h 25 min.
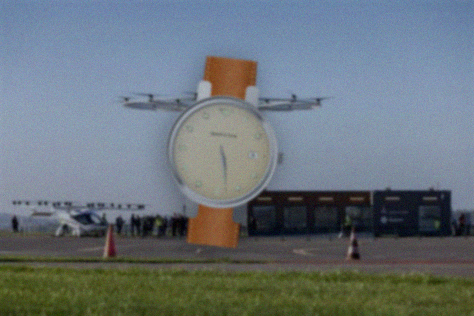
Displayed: 5 h 28 min
